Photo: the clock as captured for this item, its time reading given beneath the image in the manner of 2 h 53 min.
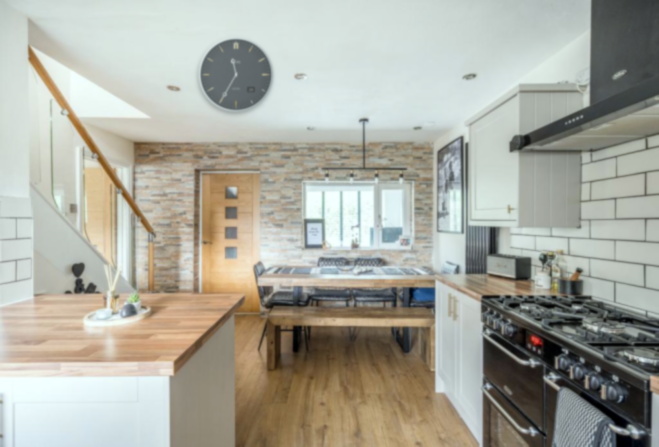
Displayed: 11 h 35 min
